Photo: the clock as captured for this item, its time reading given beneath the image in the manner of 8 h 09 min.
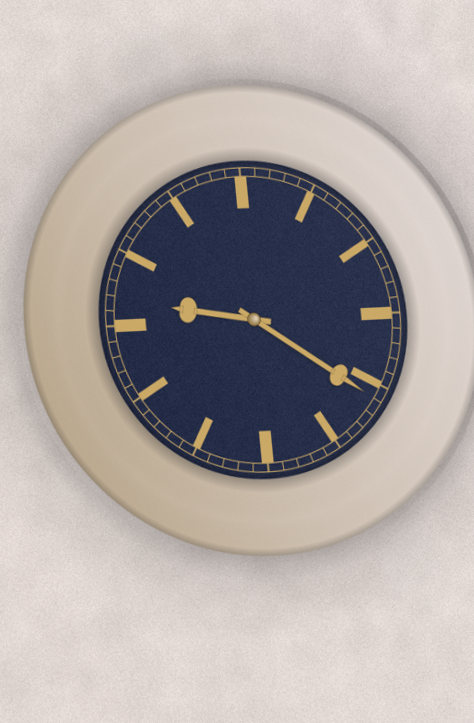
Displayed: 9 h 21 min
